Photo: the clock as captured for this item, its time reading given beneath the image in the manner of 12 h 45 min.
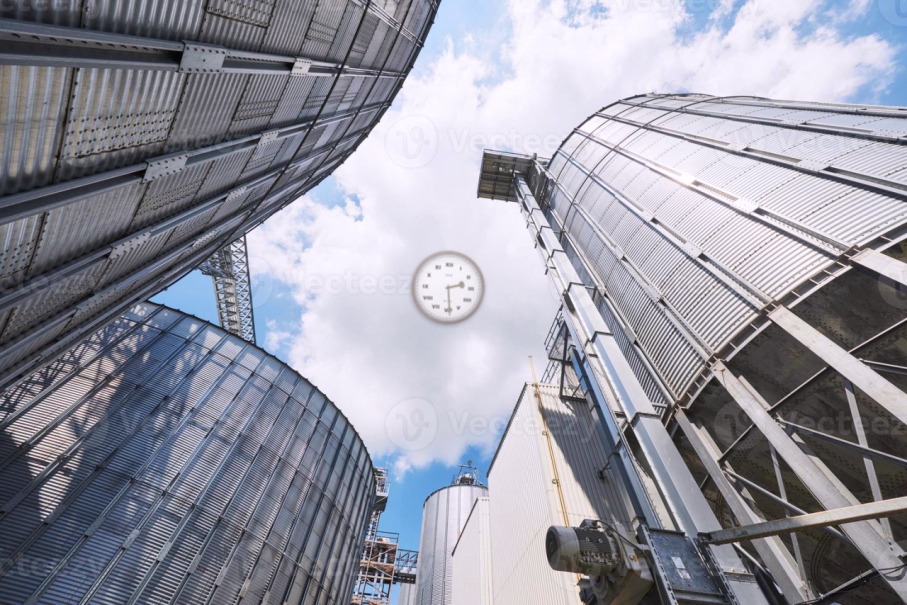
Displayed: 2 h 29 min
